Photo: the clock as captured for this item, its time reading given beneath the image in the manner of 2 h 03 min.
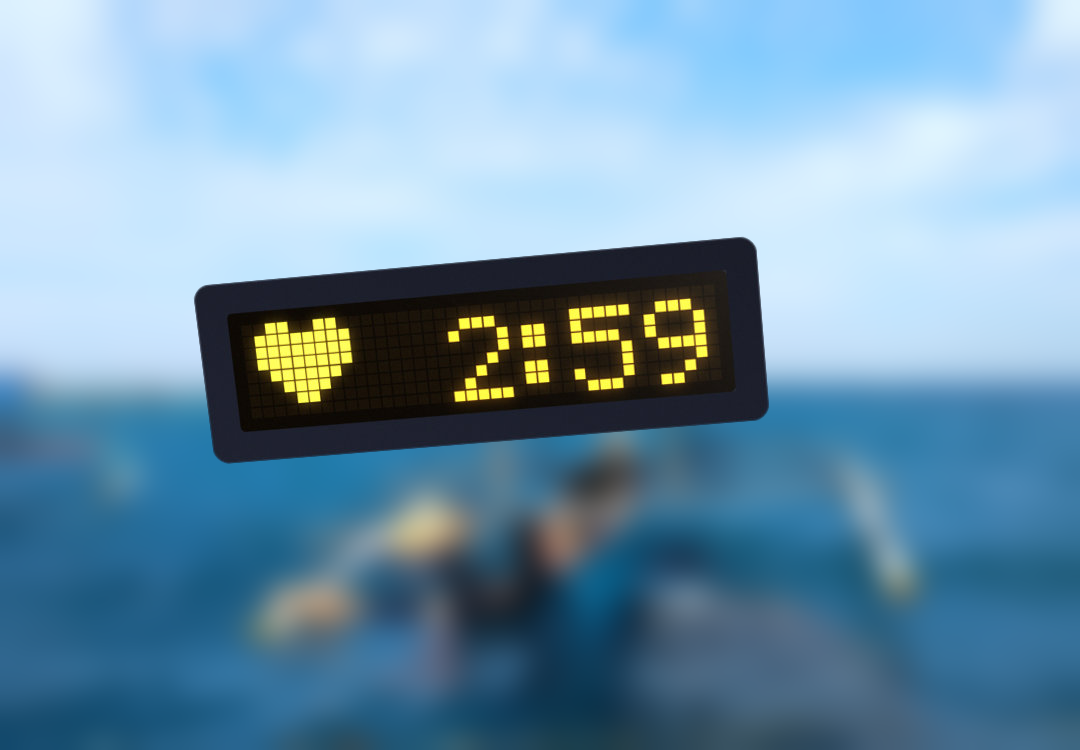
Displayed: 2 h 59 min
